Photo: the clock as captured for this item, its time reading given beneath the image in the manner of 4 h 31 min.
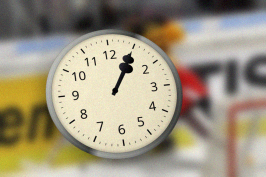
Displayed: 1 h 05 min
